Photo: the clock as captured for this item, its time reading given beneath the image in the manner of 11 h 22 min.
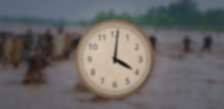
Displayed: 4 h 01 min
